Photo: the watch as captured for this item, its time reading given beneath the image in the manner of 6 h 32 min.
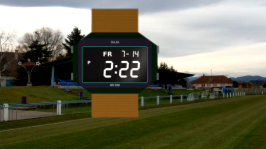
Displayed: 2 h 22 min
